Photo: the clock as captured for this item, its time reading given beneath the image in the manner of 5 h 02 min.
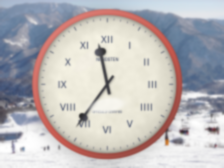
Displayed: 11 h 36 min
